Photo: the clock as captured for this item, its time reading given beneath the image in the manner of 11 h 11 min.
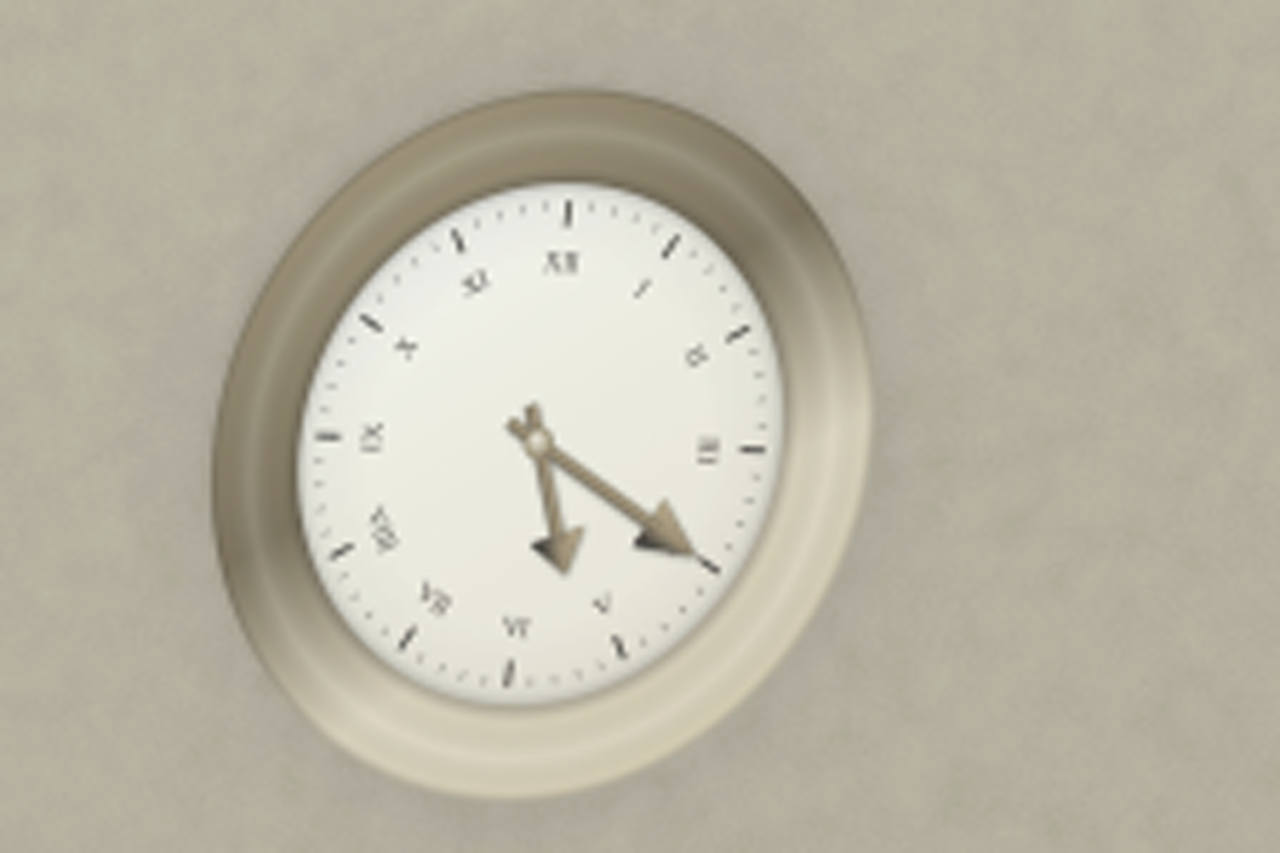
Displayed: 5 h 20 min
